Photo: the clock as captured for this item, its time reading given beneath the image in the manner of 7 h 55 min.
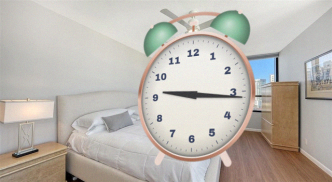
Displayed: 9 h 16 min
